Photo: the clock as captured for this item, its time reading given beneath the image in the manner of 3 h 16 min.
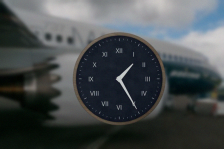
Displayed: 1 h 25 min
